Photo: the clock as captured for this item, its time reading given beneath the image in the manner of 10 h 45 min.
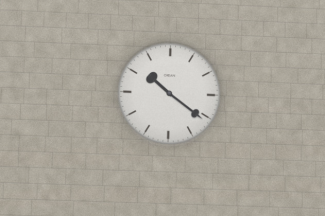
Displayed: 10 h 21 min
